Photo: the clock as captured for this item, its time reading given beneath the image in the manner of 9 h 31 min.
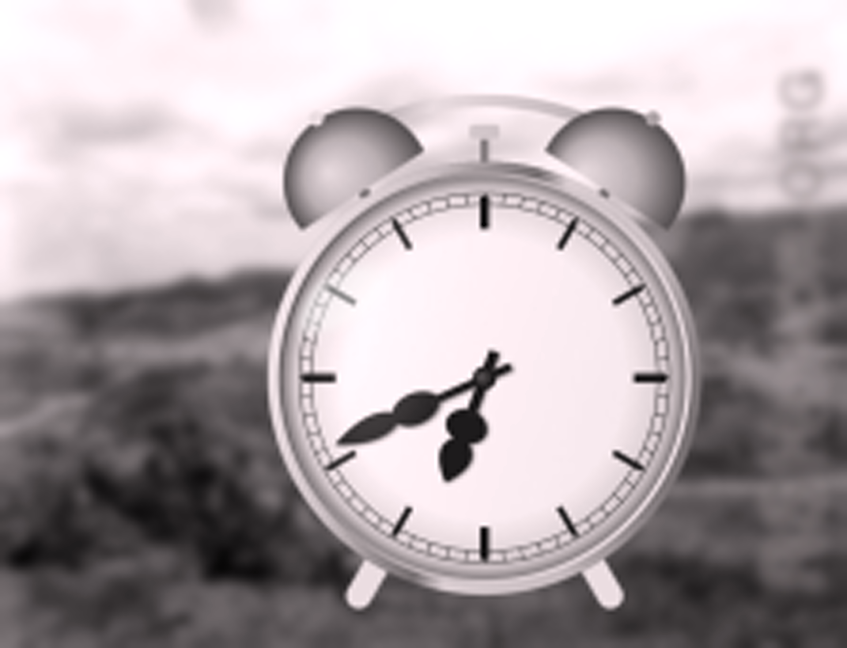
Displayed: 6 h 41 min
